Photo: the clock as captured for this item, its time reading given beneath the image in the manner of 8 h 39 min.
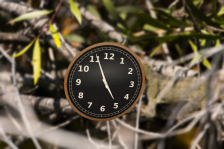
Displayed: 4 h 56 min
